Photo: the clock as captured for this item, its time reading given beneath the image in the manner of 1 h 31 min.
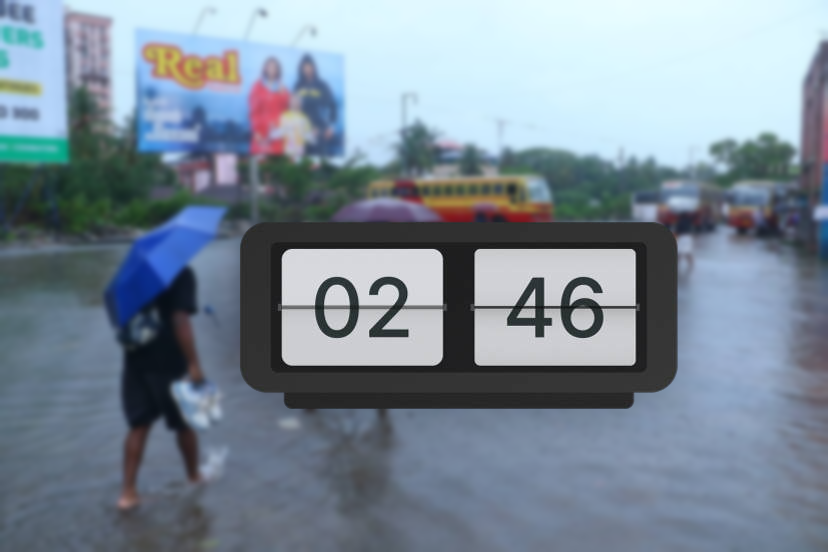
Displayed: 2 h 46 min
